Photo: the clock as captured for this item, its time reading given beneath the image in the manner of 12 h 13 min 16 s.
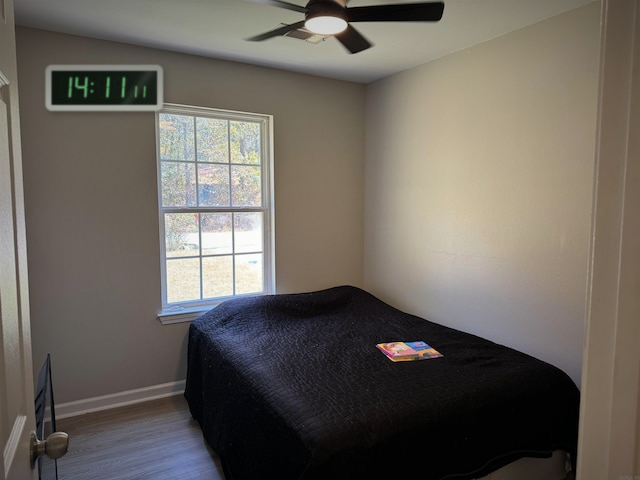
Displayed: 14 h 11 min 11 s
